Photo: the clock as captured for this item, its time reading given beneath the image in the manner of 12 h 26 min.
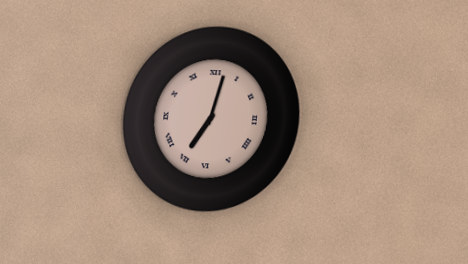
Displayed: 7 h 02 min
